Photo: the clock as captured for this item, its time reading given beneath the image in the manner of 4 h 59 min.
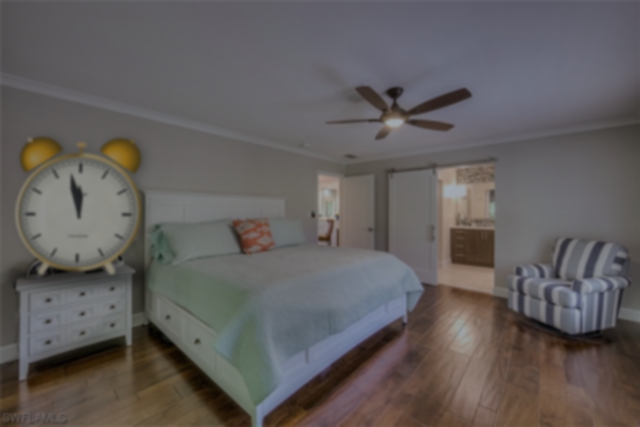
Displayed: 11 h 58 min
